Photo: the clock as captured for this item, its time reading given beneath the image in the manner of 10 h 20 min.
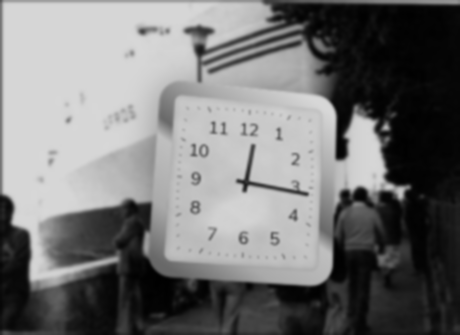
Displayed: 12 h 16 min
